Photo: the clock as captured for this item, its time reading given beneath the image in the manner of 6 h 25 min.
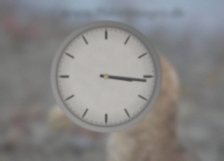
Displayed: 3 h 16 min
